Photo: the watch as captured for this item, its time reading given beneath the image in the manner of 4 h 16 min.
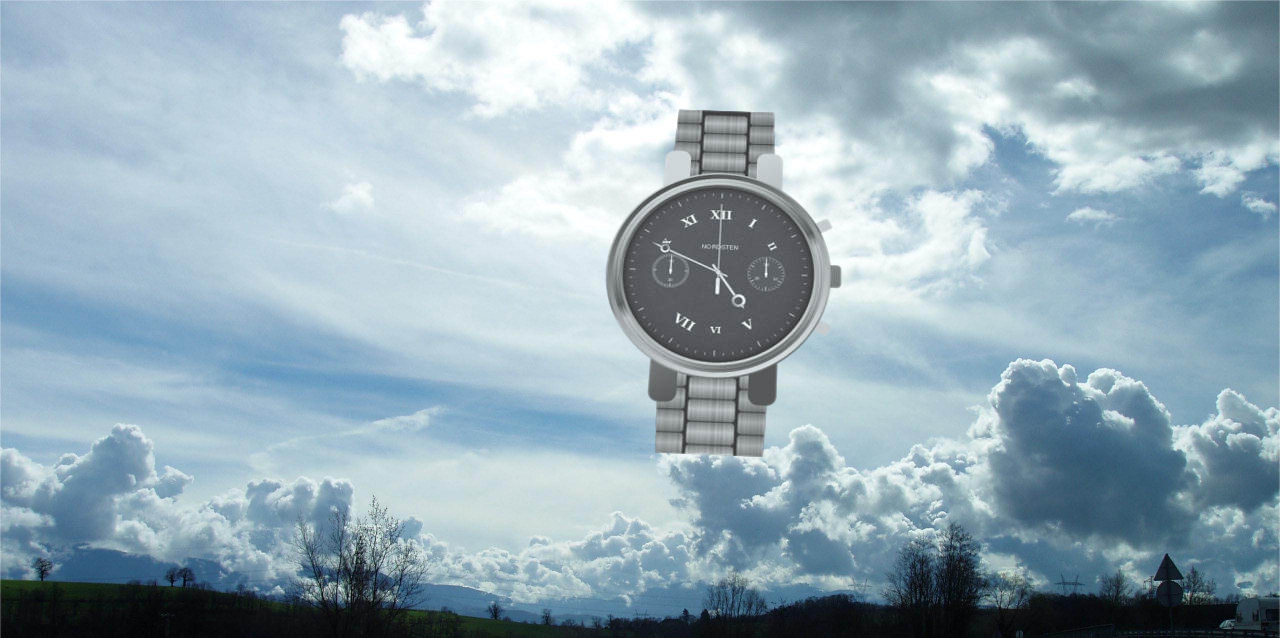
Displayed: 4 h 49 min
